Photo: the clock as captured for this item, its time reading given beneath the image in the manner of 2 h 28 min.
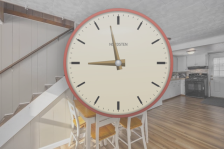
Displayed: 8 h 58 min
